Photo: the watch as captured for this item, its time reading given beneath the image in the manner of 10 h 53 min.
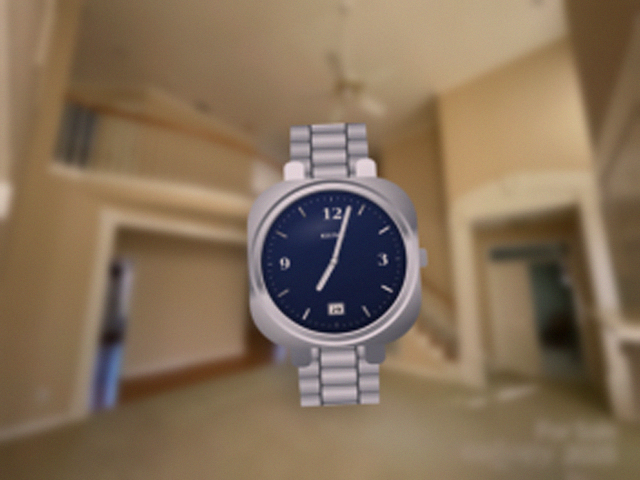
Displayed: 7 h 03 min
